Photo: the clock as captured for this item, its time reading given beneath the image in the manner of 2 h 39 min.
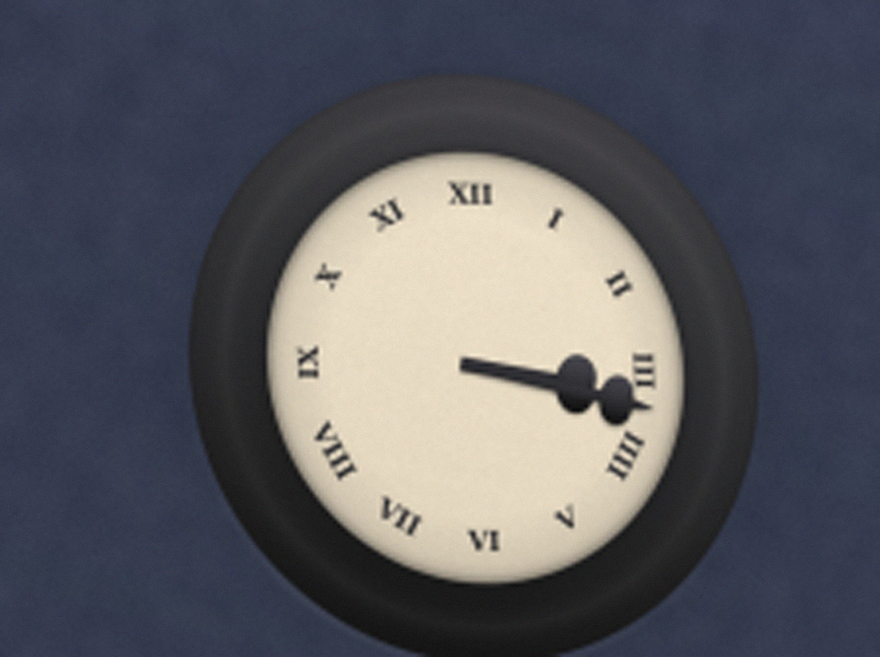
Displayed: 3 h 17 min
